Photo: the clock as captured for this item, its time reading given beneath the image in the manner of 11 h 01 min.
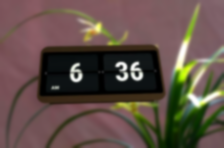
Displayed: 6 h 36 min
